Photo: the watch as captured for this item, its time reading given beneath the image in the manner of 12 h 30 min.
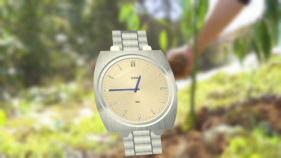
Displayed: 12 h 45 min
